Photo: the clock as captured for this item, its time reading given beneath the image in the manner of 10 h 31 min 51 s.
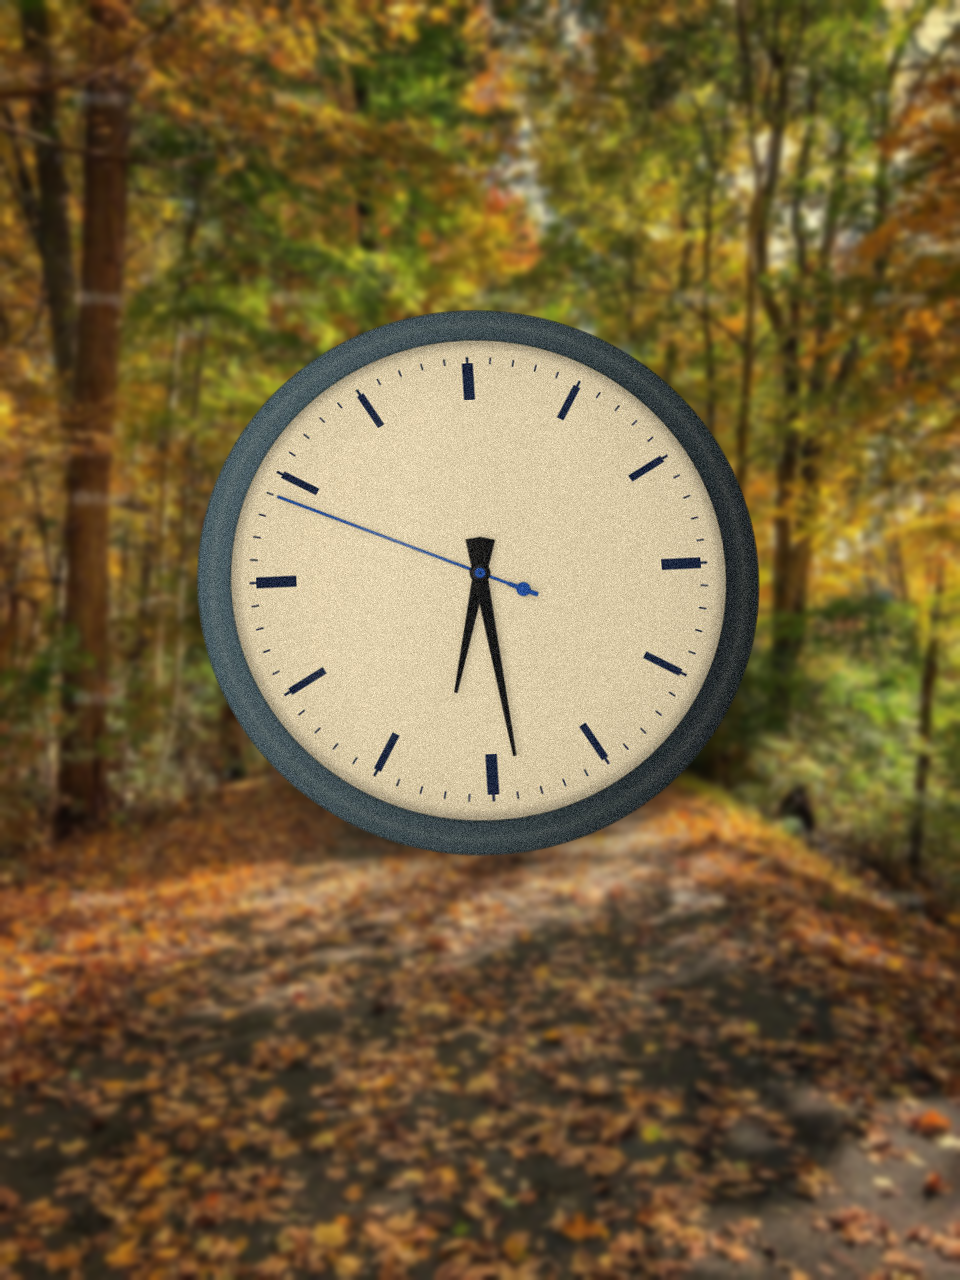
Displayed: 6 h 28 min 49 s
